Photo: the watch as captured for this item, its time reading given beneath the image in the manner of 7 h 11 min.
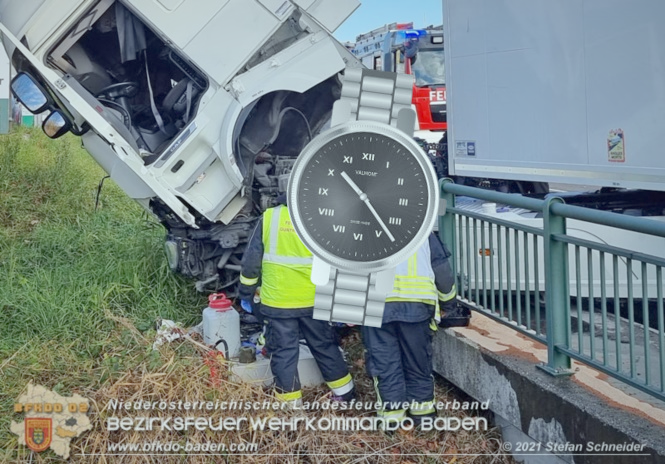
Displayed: 10 h 23 min
